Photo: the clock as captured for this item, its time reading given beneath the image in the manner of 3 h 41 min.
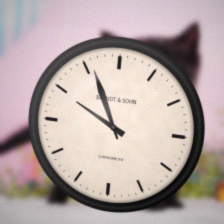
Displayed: 9 h 56 min
